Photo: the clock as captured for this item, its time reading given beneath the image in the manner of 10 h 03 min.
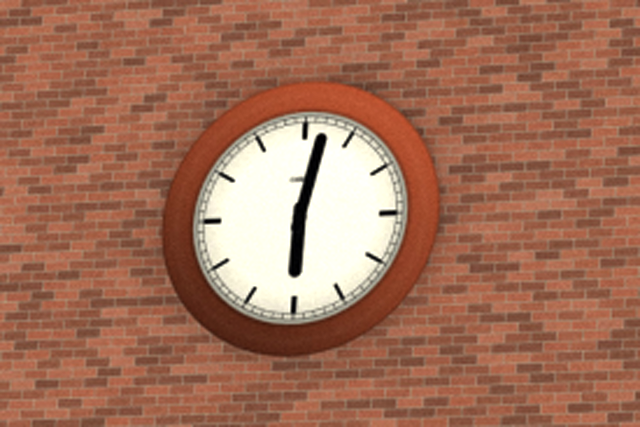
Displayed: 6 h 02 min
